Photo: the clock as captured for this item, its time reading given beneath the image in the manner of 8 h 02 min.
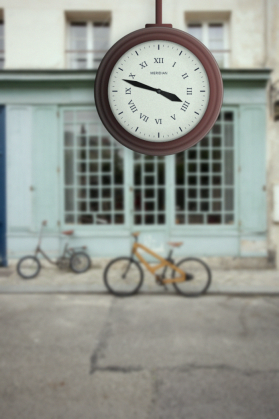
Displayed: 3 h 48 min
